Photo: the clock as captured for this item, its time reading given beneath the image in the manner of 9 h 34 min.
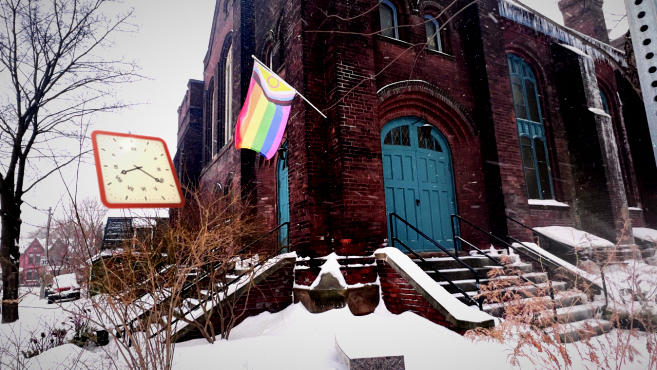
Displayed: 8 h 21 min
